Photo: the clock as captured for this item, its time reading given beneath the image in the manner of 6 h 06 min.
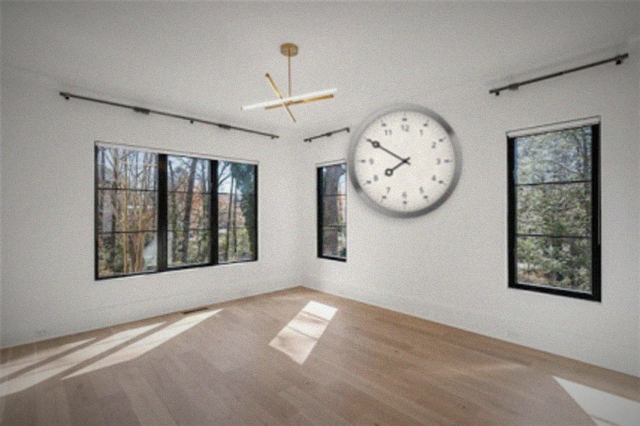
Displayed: 7 h 50 min
